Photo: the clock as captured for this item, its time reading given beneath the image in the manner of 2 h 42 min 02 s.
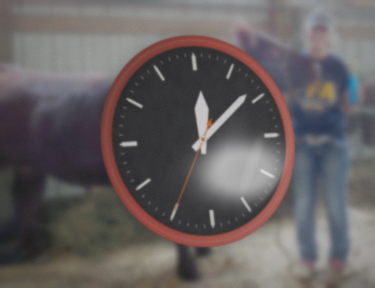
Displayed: 12 h 08 min 35 s
